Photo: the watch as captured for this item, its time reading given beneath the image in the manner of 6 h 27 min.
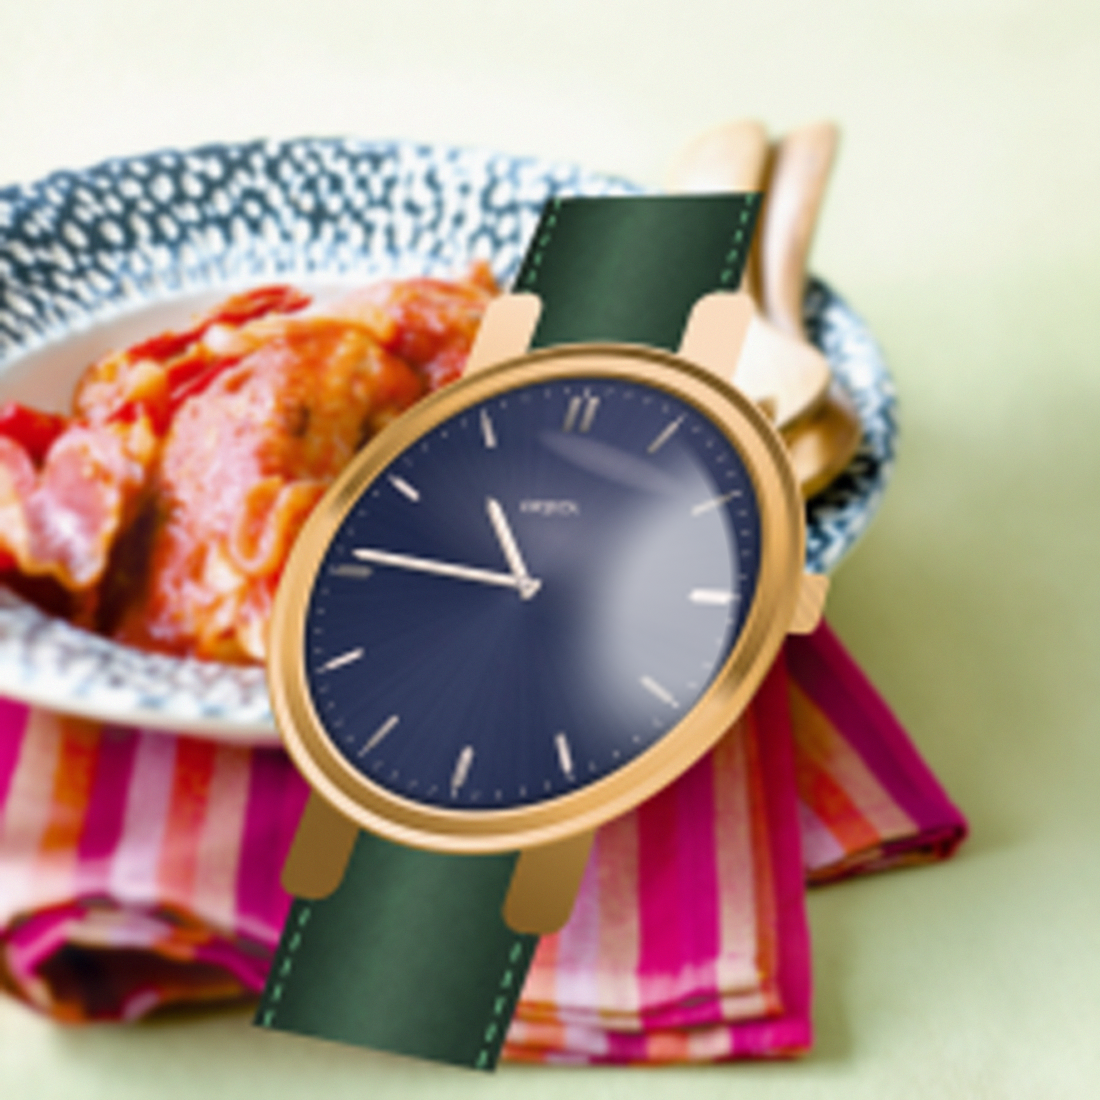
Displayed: 10 h 46 min
